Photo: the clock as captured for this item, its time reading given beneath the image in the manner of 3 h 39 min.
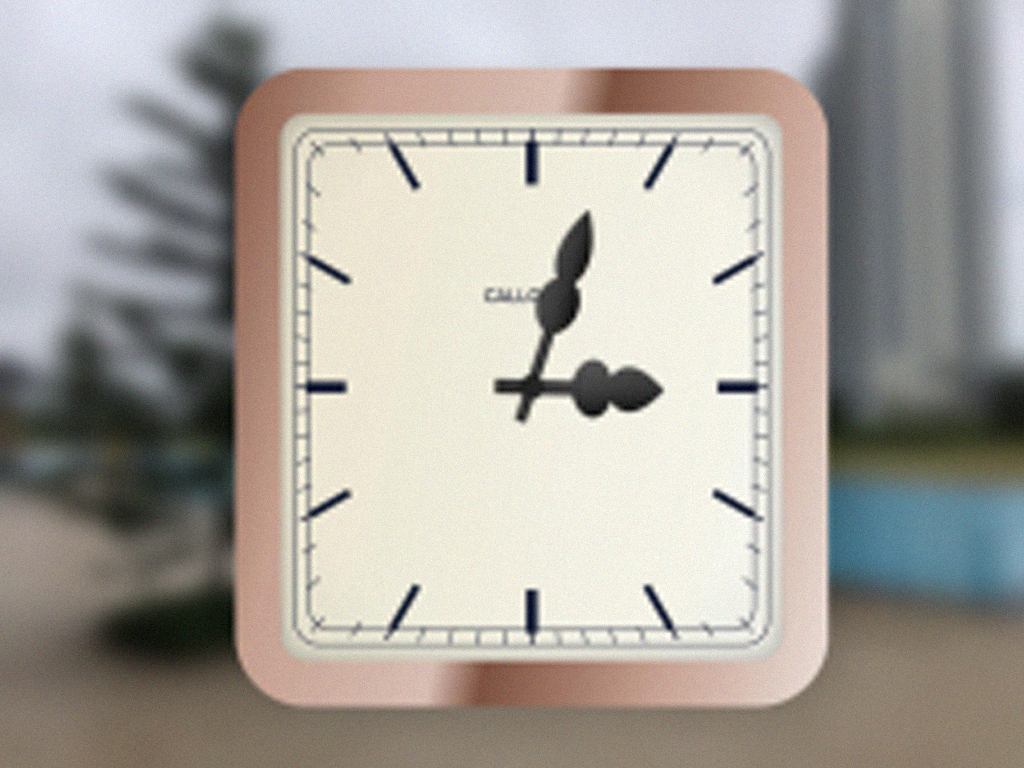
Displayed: 3 h 03 min
